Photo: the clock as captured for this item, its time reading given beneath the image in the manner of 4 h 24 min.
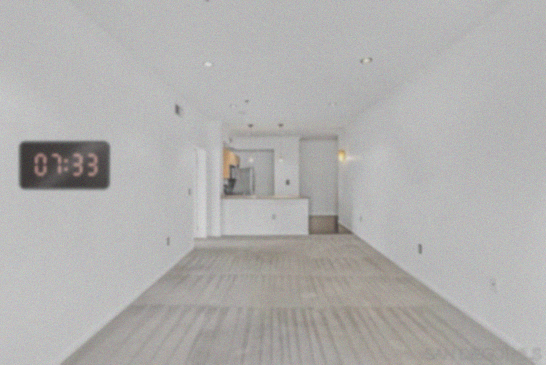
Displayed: 7 h 33 min
